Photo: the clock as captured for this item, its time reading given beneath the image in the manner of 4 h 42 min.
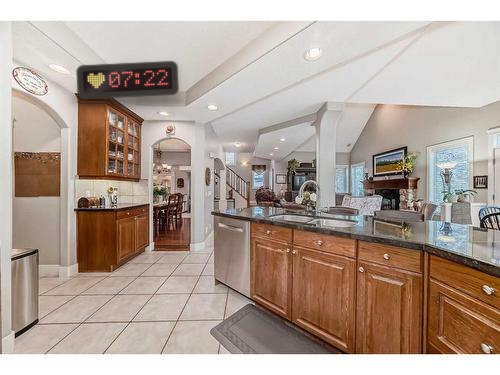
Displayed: 7 h 22 min
